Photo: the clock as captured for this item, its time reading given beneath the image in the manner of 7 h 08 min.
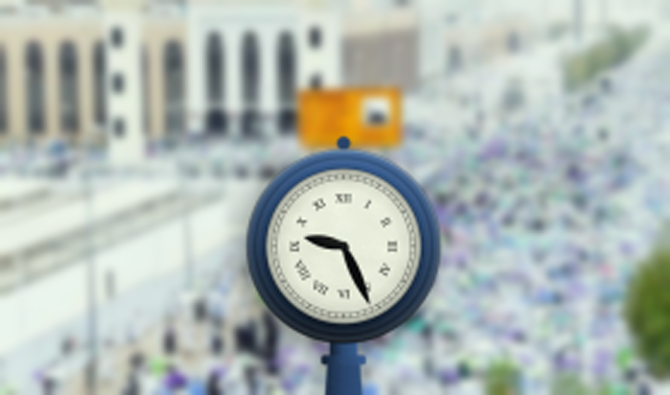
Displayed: 9 h 26 min
